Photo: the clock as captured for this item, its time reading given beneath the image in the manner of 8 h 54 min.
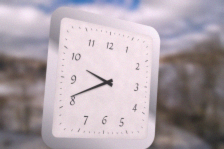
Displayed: 9 h 41 min
